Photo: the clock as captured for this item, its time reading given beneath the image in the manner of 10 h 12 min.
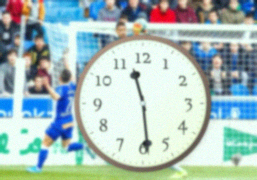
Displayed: 11 h 29 min
